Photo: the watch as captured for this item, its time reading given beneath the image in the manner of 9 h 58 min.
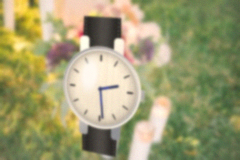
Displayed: 2 h 29 min
